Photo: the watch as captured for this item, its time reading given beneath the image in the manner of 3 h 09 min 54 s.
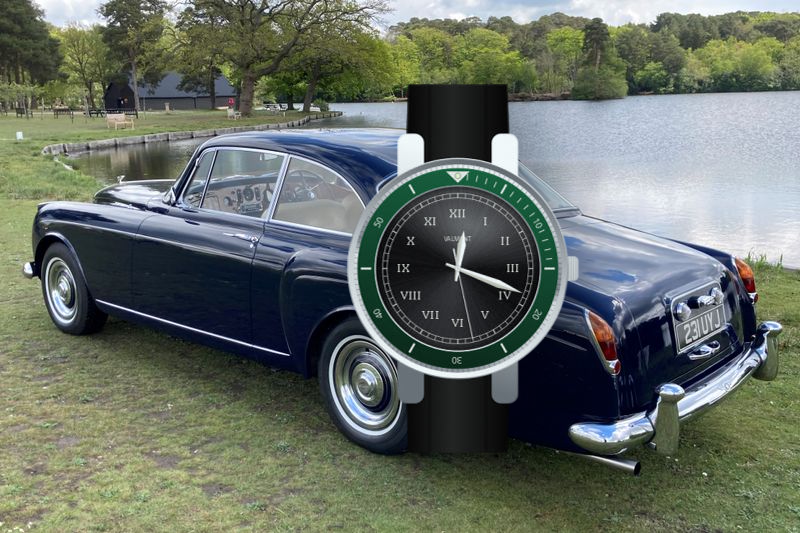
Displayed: 12 h 18 min 28 s
